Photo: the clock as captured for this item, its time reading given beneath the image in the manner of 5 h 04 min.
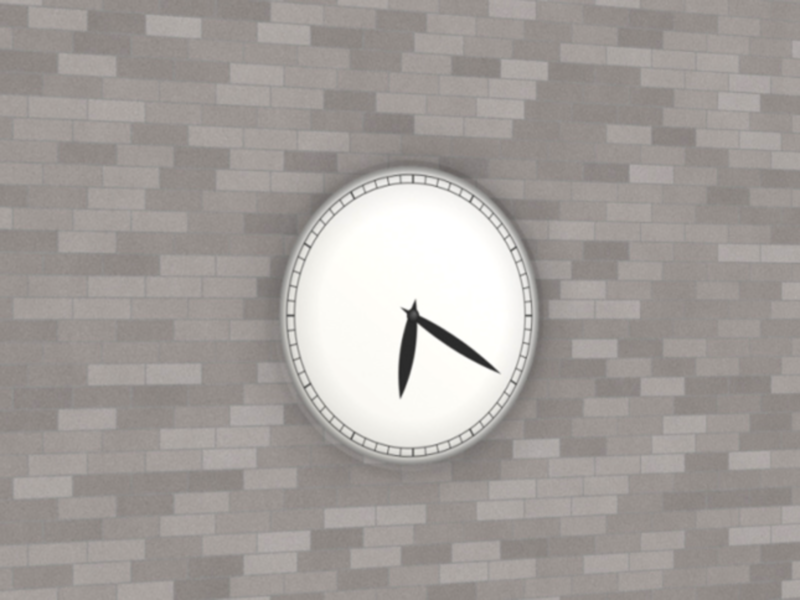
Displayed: 6 h 20 min
